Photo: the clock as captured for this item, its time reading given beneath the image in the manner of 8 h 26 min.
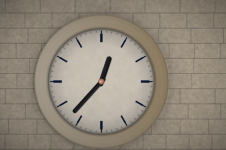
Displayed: 12 h 37 min
